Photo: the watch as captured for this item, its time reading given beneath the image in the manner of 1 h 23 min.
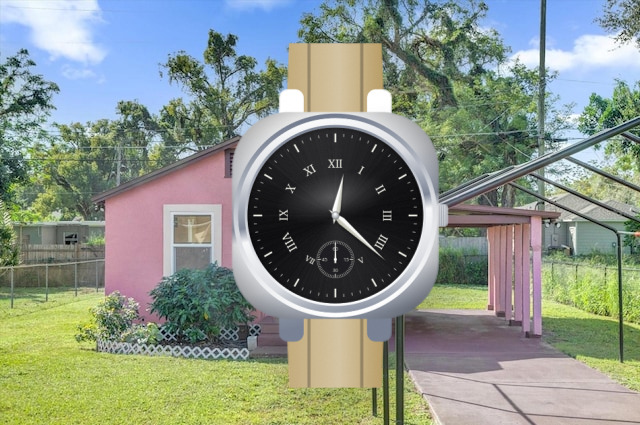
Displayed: 12 h 22 min
